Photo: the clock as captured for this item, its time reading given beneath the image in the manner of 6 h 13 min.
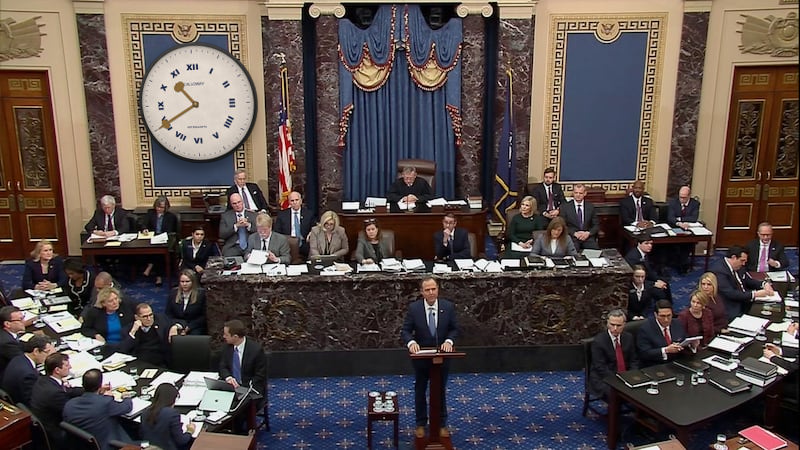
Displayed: 10 h 40 min
